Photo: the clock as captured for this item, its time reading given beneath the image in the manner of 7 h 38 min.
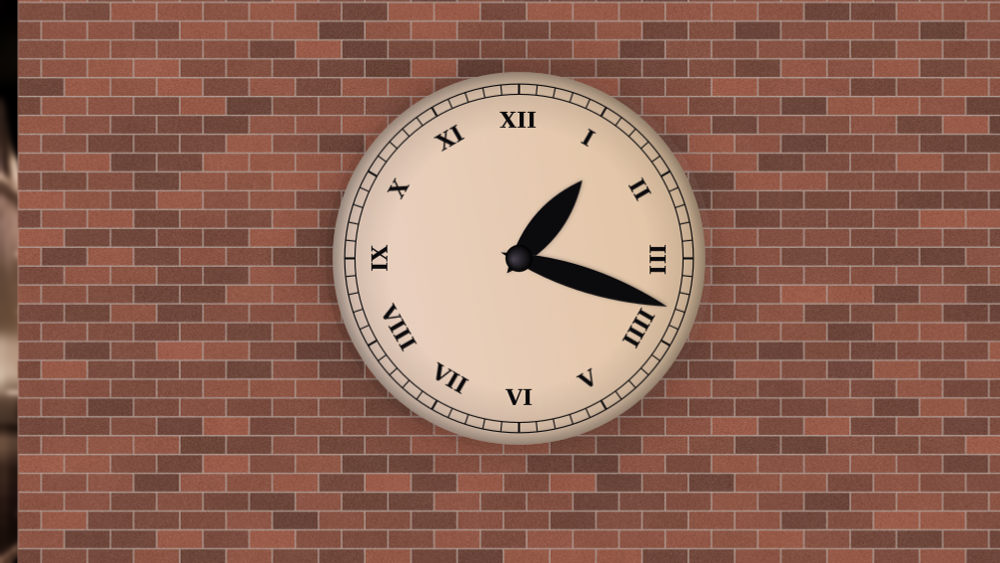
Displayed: 1 h 18 min
